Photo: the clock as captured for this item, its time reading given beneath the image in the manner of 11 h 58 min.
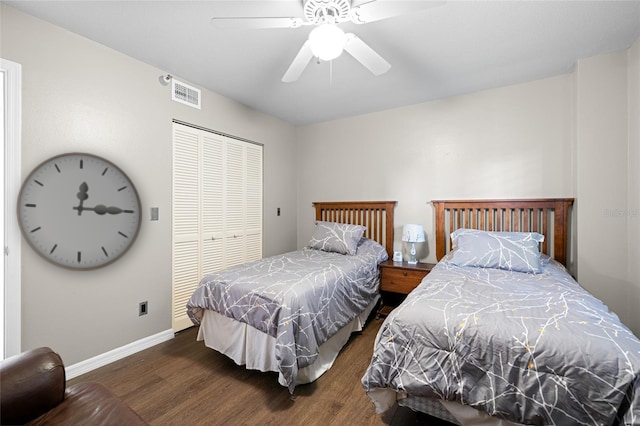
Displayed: 12 h 15 min
